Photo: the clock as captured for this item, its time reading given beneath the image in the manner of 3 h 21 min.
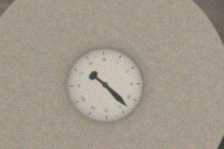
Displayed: 10 h 23 min
